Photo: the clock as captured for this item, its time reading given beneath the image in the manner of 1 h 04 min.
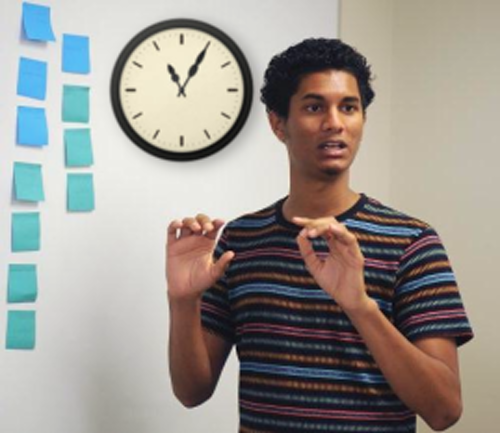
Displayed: 11 h 05 min
